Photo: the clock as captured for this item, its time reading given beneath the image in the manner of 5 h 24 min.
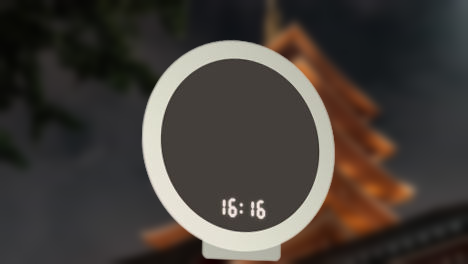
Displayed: 16 h 16 min
